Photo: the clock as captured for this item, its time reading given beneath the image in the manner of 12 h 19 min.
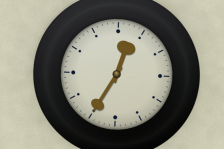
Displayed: 12 h 35 min
